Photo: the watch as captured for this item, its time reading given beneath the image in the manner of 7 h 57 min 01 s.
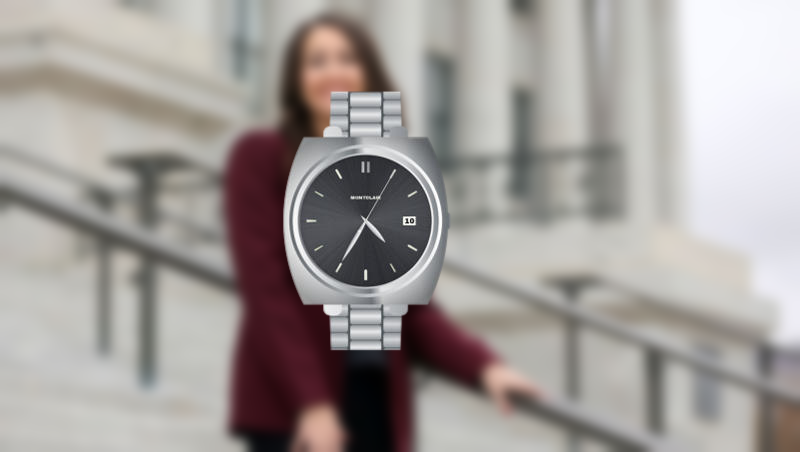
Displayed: 4 h 35 min 05 s
